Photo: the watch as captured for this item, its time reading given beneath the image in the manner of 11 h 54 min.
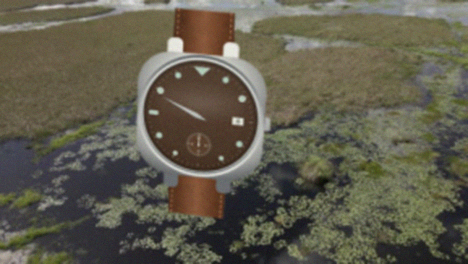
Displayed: 9 h 49 min
